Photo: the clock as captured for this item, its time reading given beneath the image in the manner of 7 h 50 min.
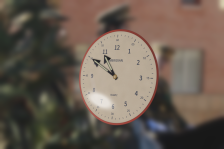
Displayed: 10 h 50 min
